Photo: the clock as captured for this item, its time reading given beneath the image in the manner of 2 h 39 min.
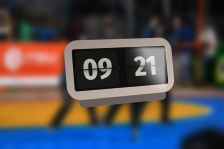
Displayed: 9 h 21 min
